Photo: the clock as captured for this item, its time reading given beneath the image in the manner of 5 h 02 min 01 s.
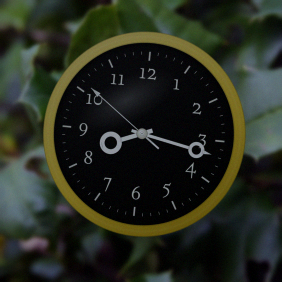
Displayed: 8 h 16 min 51 s
